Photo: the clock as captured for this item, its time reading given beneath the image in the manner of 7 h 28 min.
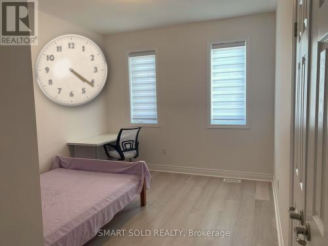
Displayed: 4 h 21 min
